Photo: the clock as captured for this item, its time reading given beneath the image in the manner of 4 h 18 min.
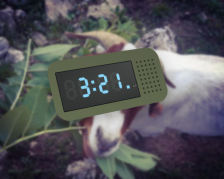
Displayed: 3 h 21 min
